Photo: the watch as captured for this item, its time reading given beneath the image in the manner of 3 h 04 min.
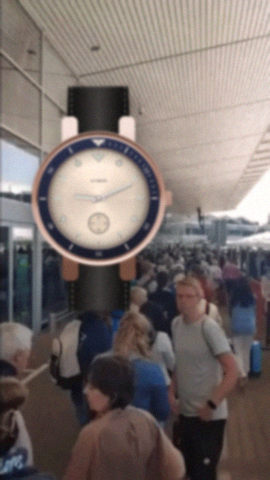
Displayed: 9 h 11 min
